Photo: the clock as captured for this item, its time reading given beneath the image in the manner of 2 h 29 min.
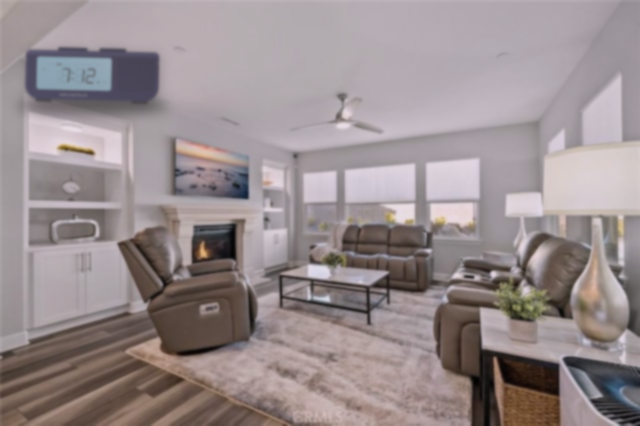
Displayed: 7 h 12 min
